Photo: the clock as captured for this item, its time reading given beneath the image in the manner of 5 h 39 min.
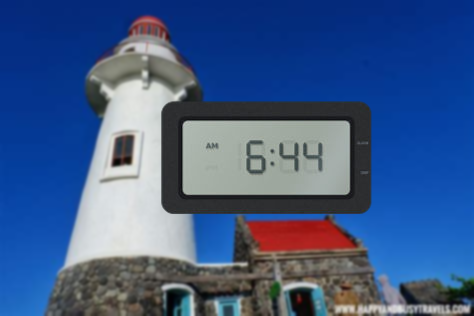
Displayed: 6 h 44 min
